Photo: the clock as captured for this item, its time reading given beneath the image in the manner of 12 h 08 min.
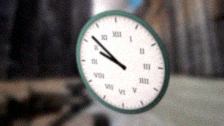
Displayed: 9 h 52 min
